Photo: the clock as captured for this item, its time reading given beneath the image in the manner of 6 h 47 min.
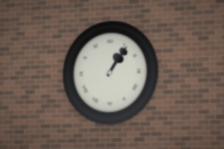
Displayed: 1 h 06 min
